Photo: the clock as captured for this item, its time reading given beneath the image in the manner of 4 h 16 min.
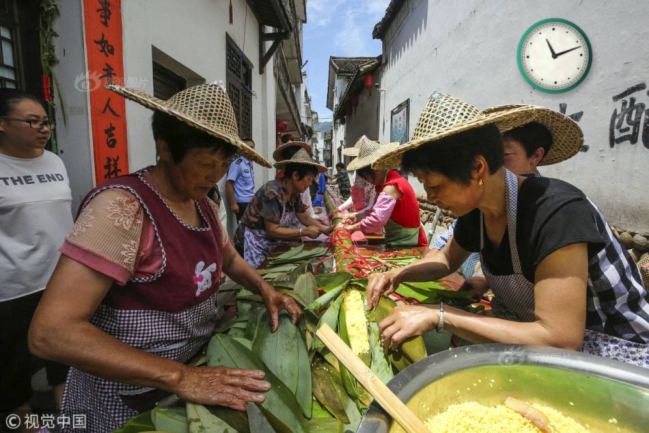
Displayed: 11 h 12 min
